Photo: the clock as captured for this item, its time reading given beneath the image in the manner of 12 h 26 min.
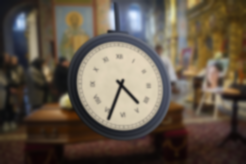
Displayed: 4 h 34 min
